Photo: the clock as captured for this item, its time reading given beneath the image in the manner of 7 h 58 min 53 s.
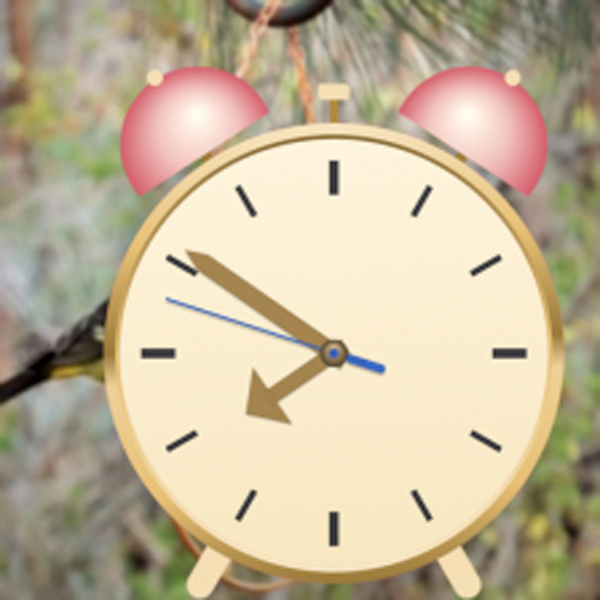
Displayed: 7 h 50 min 48 s
